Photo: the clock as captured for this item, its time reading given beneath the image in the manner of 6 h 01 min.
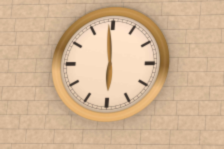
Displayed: 5 h 59 min
